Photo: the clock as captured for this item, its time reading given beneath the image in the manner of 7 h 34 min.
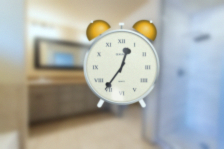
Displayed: 12 h 36 min
